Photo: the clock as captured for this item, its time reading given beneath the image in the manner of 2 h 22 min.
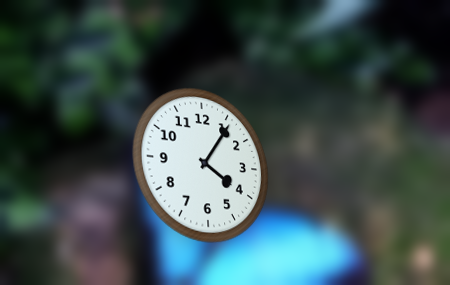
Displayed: 4 h 06 min
